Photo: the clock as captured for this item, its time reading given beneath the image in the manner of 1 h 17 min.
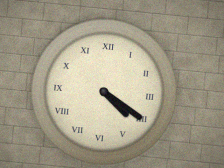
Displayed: 4 h 20 min
